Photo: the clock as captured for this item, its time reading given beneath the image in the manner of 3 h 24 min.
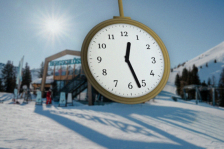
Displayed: 12 h 27 min
